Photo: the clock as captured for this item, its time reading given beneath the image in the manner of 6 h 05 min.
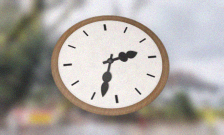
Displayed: 2 h 33 min
